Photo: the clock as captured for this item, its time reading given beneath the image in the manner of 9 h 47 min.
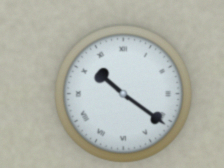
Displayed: 10 h 21 min
